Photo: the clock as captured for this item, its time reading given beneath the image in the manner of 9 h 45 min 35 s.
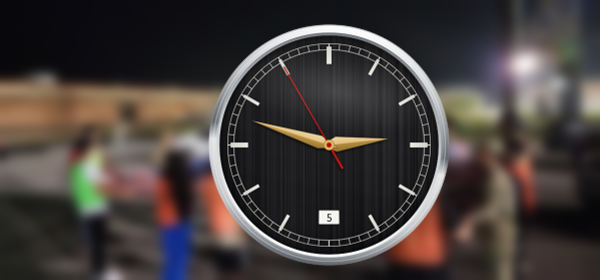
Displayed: 2 h 47 min 55 s
